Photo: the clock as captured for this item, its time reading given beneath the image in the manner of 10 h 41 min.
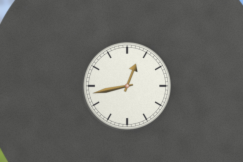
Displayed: 12 h 43 min
